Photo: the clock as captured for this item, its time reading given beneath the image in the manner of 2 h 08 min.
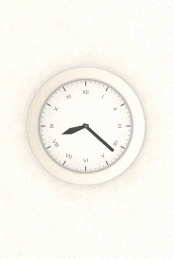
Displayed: 8 h 22 min
